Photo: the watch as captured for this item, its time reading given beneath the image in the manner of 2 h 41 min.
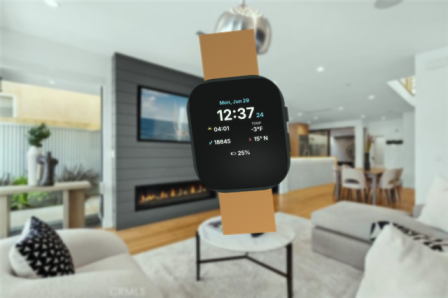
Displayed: 12 h 37 min
